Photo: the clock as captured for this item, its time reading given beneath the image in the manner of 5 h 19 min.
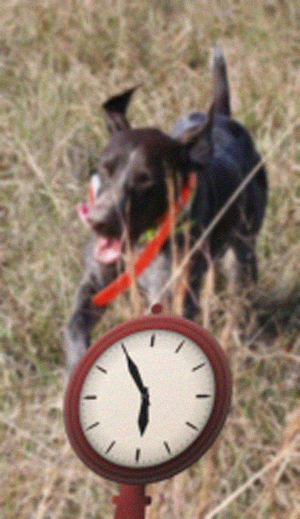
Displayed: 5 h 55 min
